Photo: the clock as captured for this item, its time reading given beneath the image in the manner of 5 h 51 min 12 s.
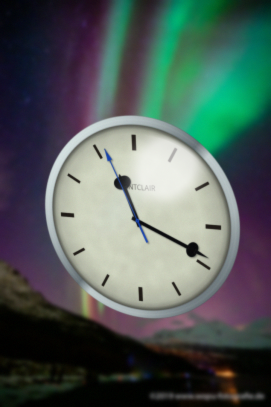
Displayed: 11 h 18 min 56 s
